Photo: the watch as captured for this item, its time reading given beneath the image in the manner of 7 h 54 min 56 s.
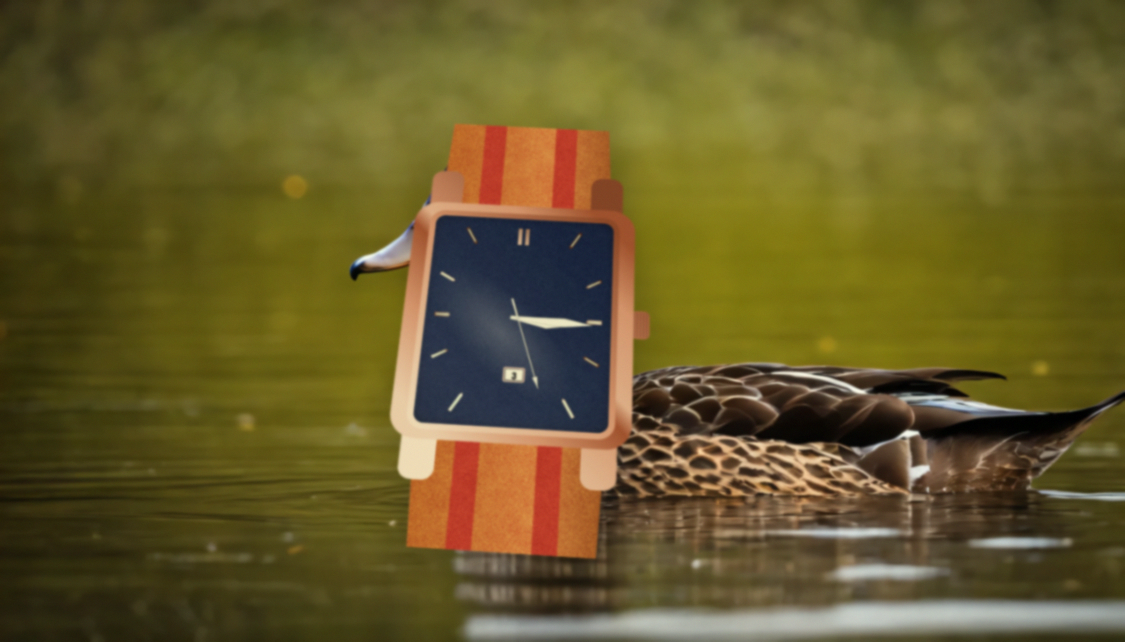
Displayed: 3 h 15 min 27 s
